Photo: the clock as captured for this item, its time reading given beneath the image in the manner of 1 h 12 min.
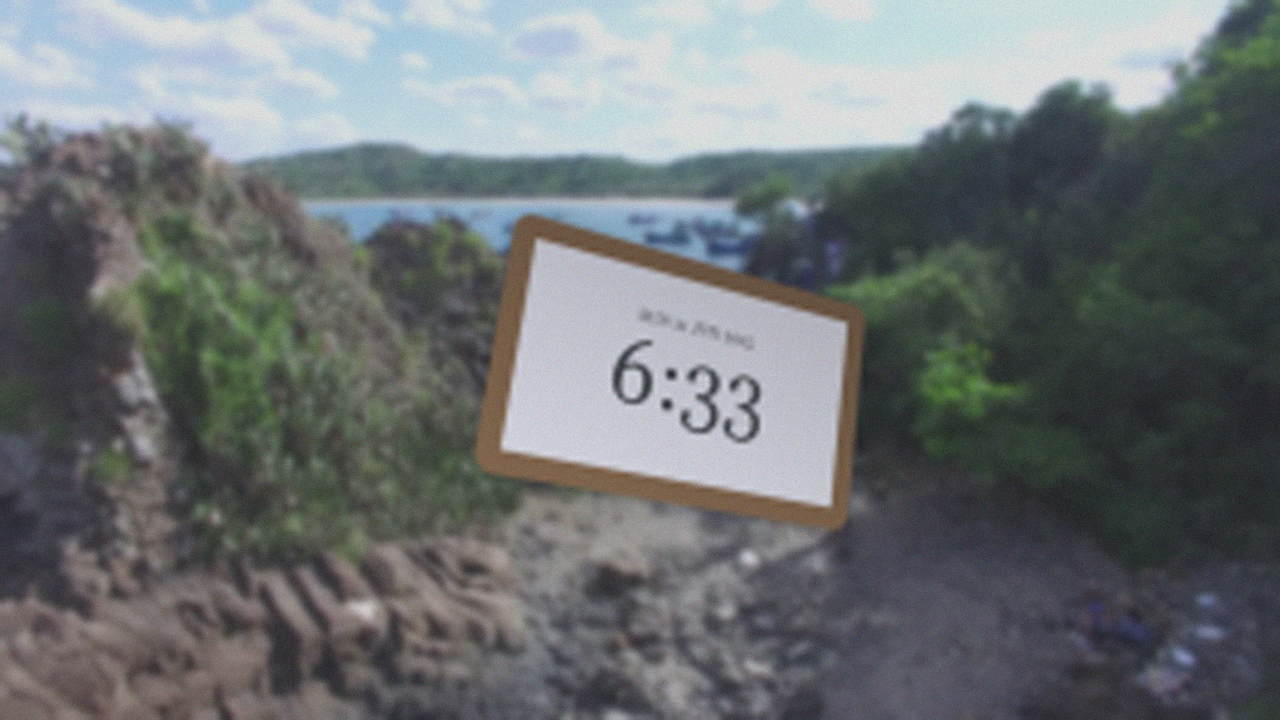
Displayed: 6 h 33 min
